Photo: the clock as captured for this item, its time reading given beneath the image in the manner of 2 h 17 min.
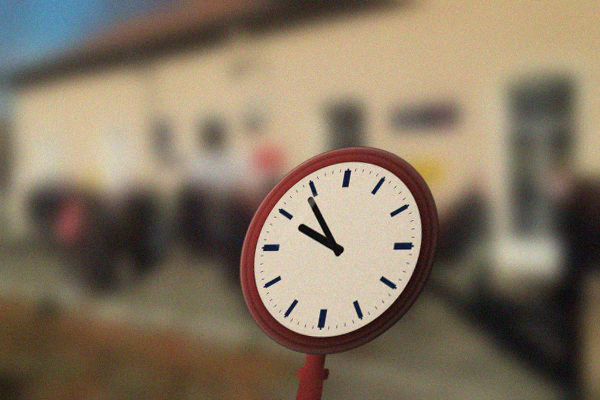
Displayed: 9 h 54 min
